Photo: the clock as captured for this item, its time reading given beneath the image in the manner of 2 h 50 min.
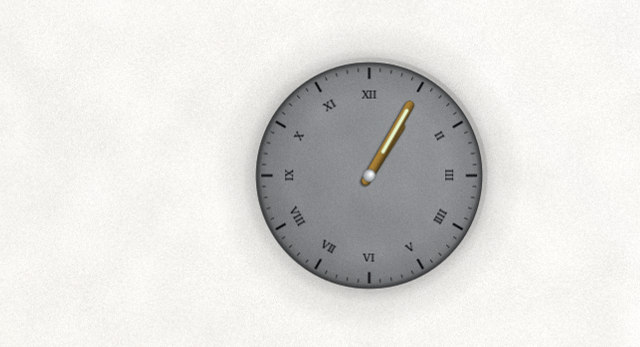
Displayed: 1 h 05 min
